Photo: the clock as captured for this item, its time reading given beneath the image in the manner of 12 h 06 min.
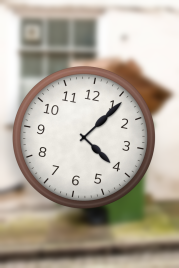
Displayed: 4 h 06 min
